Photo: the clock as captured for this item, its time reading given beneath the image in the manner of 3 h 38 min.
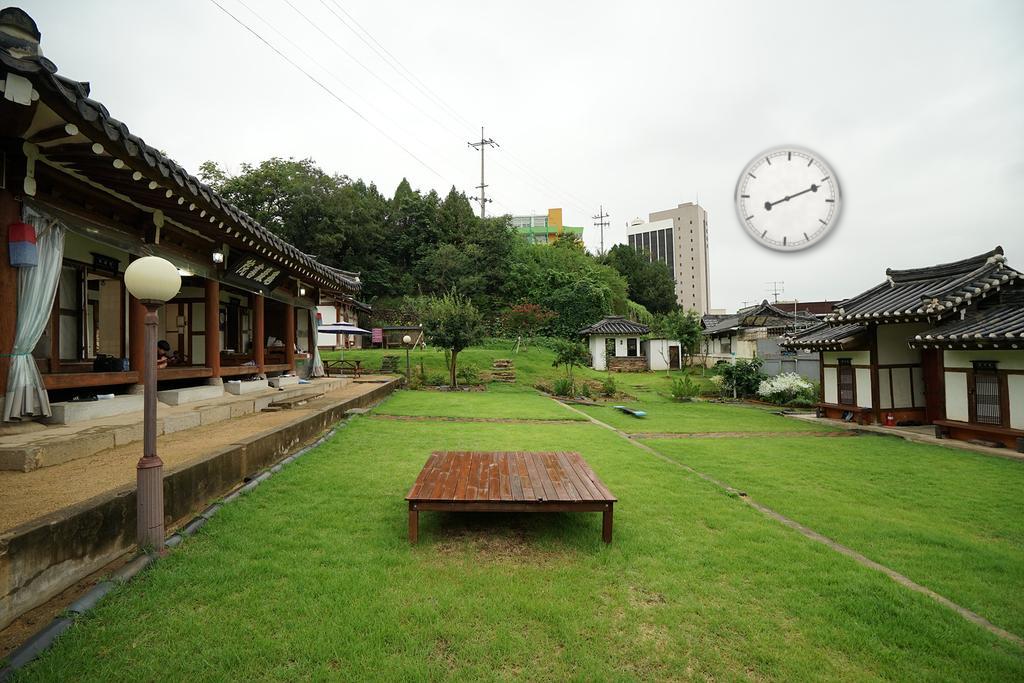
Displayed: 8 h 11 min
